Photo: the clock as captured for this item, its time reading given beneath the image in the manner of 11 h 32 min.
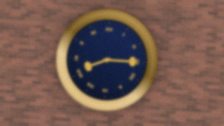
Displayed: 8 h 15 min
